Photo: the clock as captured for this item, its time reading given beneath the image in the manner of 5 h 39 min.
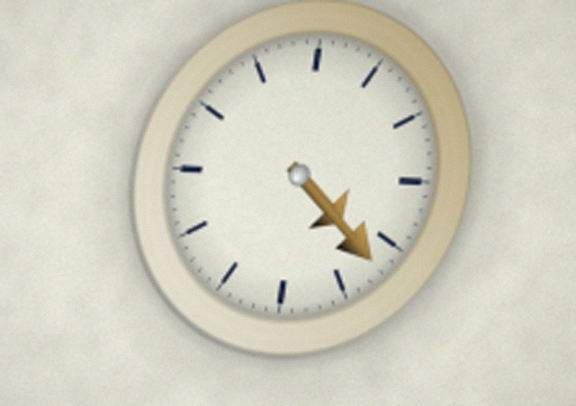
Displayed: 4 h 22 min
